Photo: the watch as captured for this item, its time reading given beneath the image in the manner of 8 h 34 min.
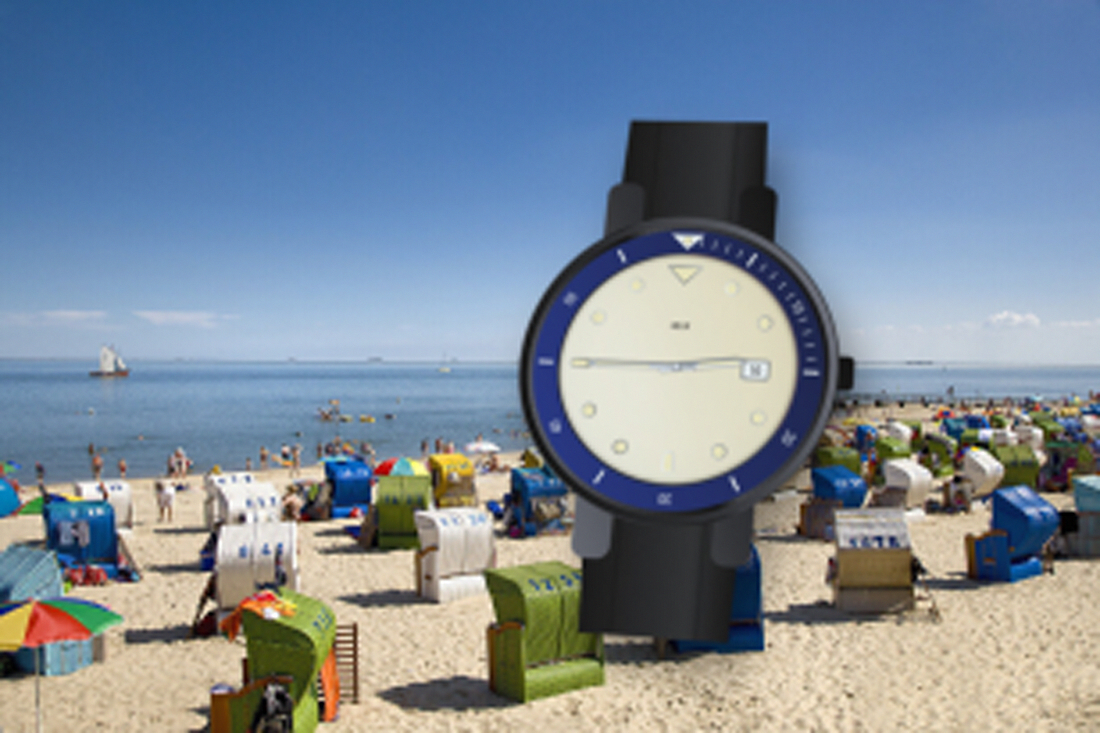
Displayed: 2 h 45 min
